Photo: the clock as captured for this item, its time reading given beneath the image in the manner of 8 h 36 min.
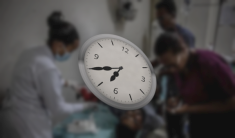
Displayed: 6 h 40 min
